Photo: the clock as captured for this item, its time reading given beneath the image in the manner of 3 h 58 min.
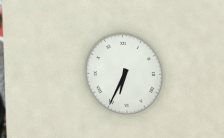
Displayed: 6 h 35 min
